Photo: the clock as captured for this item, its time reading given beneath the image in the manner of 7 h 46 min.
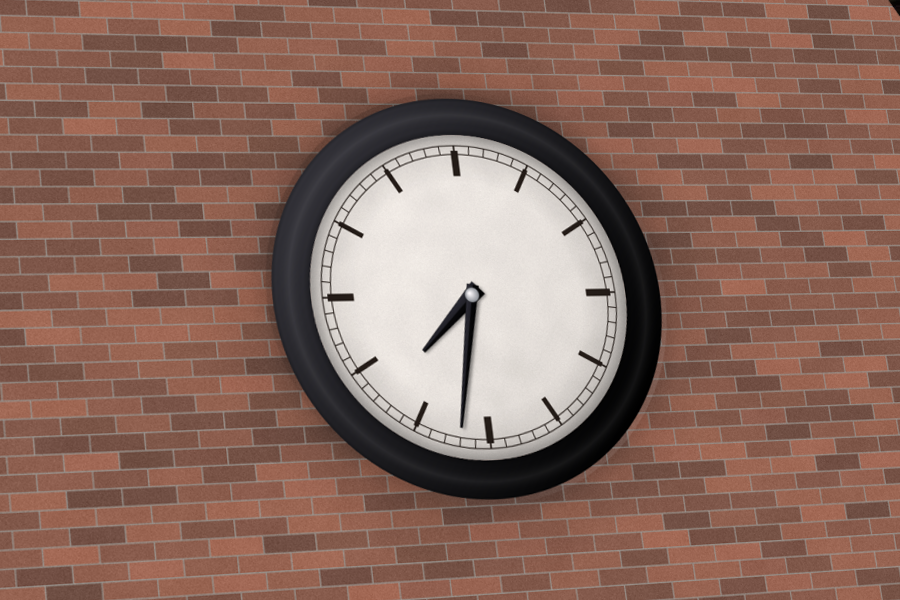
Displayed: 7 h 32 min
